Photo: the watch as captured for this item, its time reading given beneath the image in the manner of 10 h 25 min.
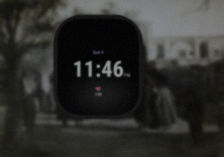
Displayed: 11 h 46 min
